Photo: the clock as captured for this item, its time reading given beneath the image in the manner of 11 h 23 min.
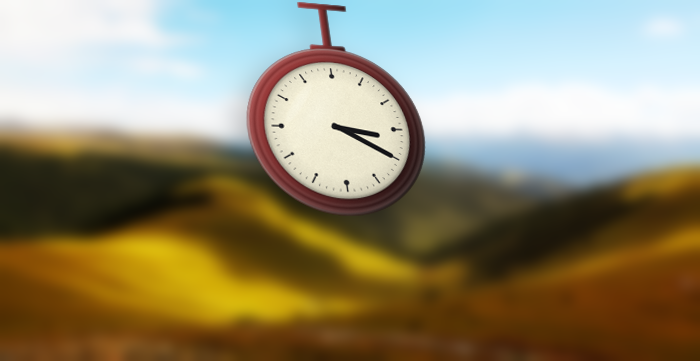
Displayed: 3 h 20 min
